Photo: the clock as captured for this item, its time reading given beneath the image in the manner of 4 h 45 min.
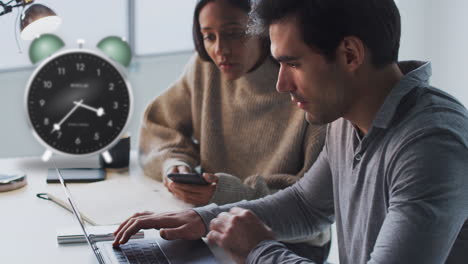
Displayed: 3 h 37 min
